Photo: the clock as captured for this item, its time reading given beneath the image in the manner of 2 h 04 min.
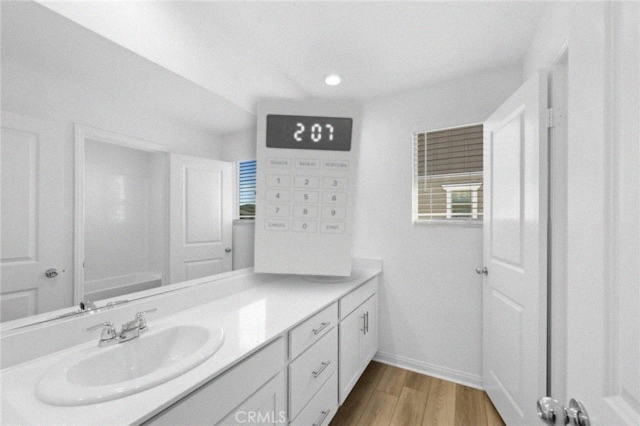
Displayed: 2 h 07 min
